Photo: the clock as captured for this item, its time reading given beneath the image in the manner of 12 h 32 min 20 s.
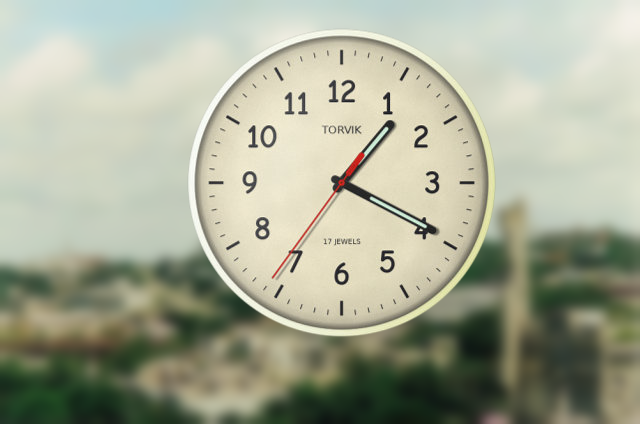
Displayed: 1 h 19 min 36 s
